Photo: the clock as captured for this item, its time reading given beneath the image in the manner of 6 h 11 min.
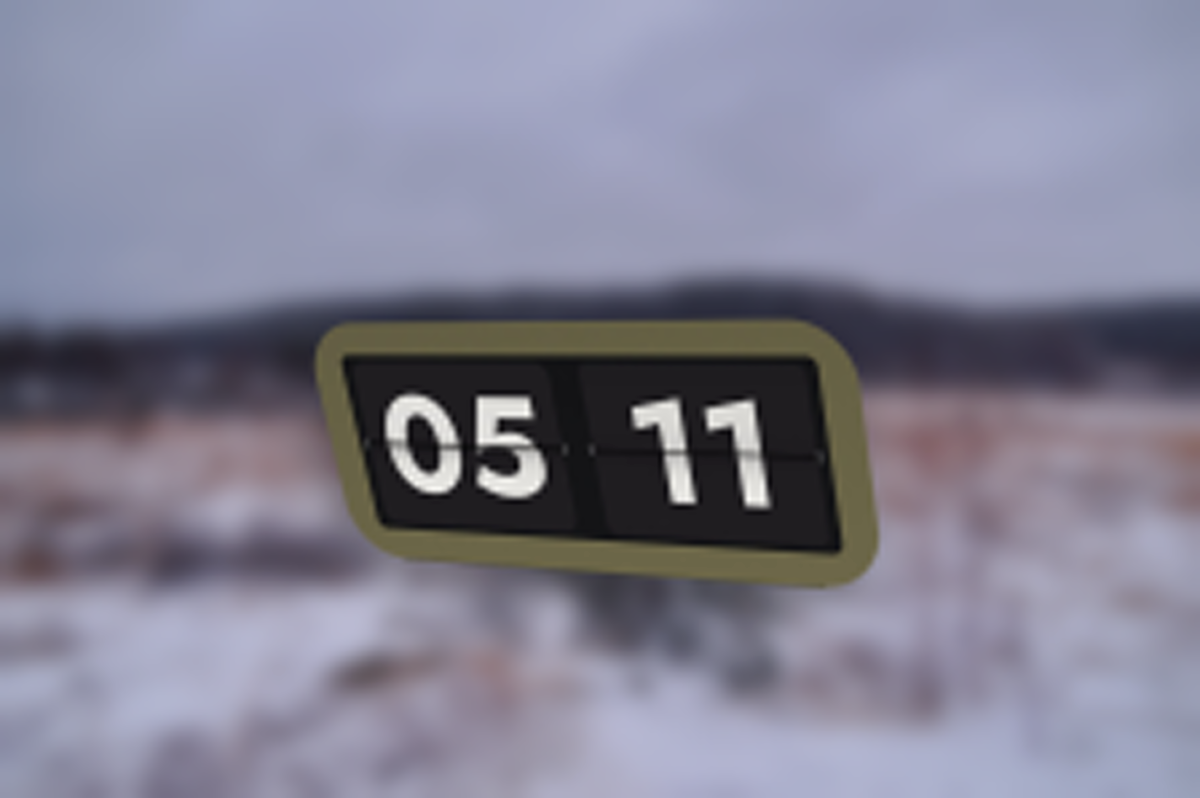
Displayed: 5 h 11 min
